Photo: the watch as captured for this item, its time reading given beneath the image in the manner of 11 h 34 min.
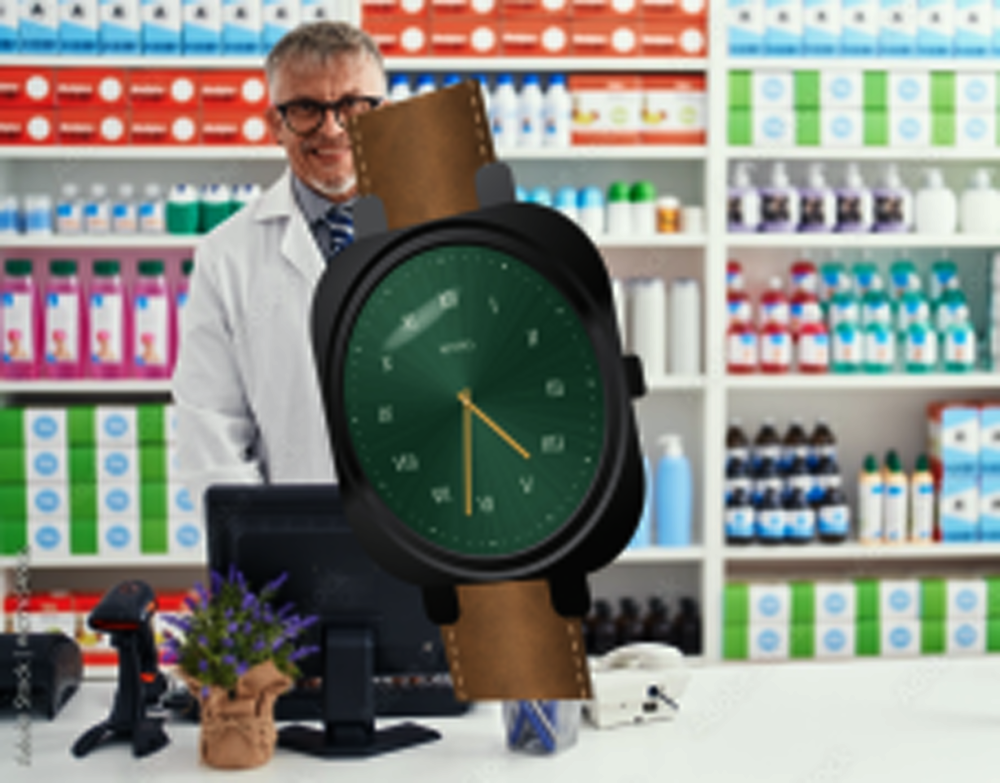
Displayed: 4 h 32 min
